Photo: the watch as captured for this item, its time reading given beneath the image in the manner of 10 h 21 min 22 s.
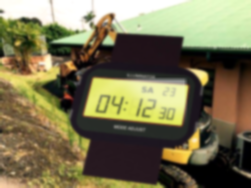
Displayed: 4 h 12 min 30 s
